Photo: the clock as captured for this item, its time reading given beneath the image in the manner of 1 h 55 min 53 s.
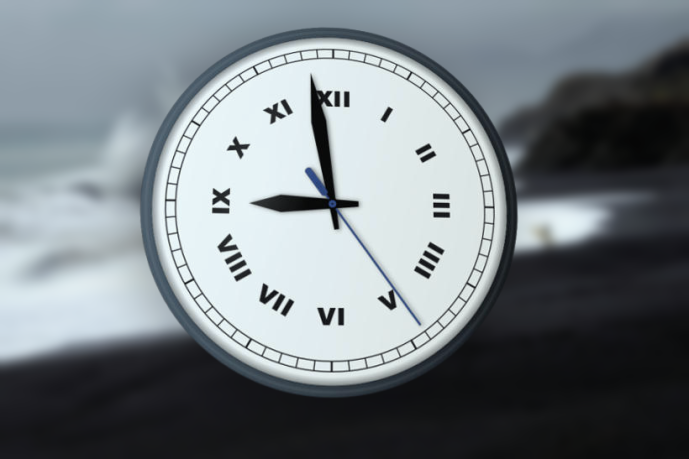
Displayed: 8 h 58 min 24 s
